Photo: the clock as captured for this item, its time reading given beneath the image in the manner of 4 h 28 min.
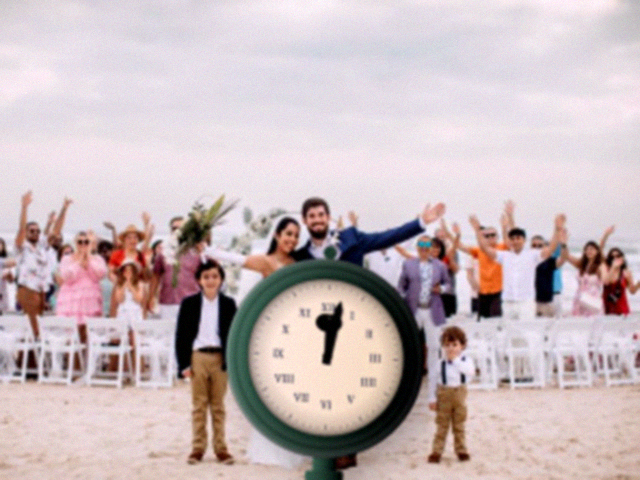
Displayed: 12 h 02 min
